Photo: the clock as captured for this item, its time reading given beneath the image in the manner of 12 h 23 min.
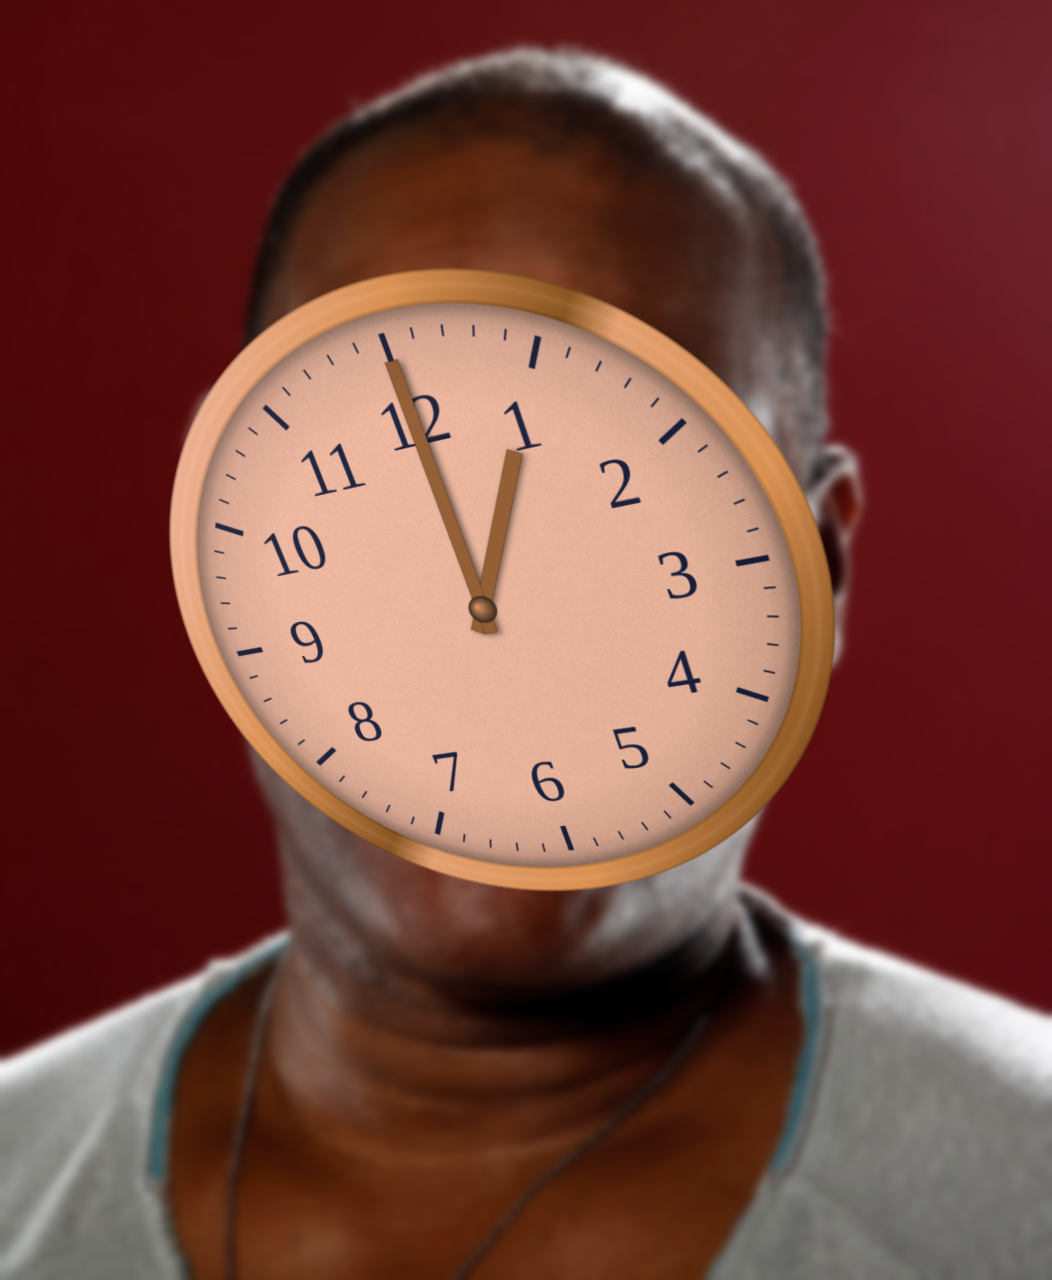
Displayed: 1 h 00 min
